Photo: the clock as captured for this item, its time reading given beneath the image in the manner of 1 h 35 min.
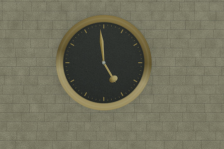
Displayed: 4 h 59 min
